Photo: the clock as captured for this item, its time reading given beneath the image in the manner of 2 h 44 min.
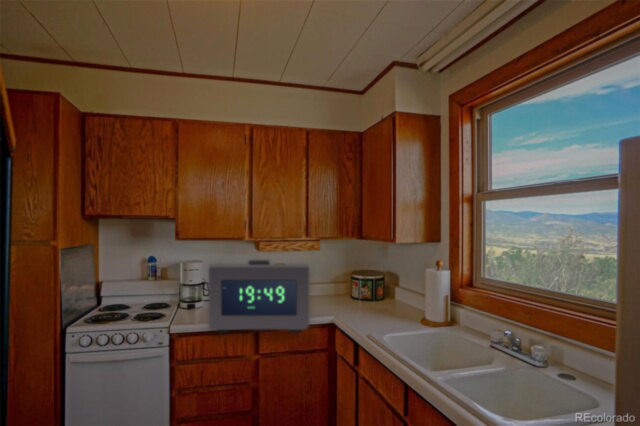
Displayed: 19 h 49 min
